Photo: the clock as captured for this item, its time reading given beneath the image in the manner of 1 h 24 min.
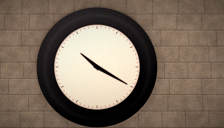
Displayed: 10 h 20 min
